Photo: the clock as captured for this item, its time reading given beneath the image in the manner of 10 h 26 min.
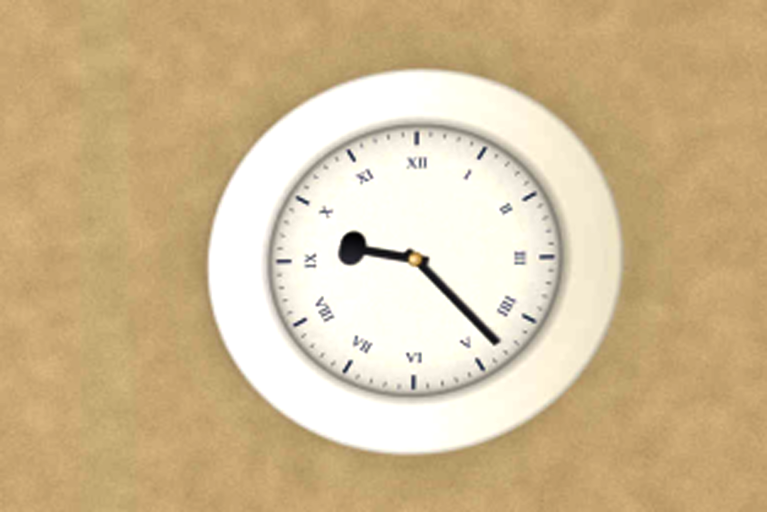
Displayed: 9 h 23 min
